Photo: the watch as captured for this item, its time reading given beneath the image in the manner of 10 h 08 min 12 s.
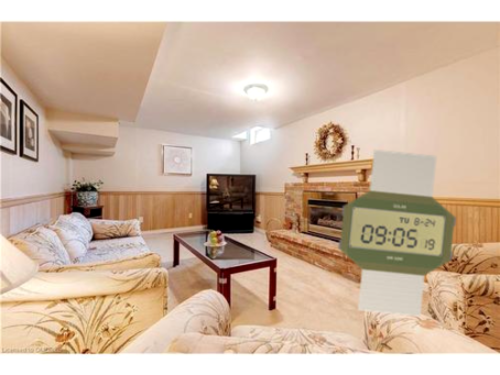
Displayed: 9 h 05 min 19 s
